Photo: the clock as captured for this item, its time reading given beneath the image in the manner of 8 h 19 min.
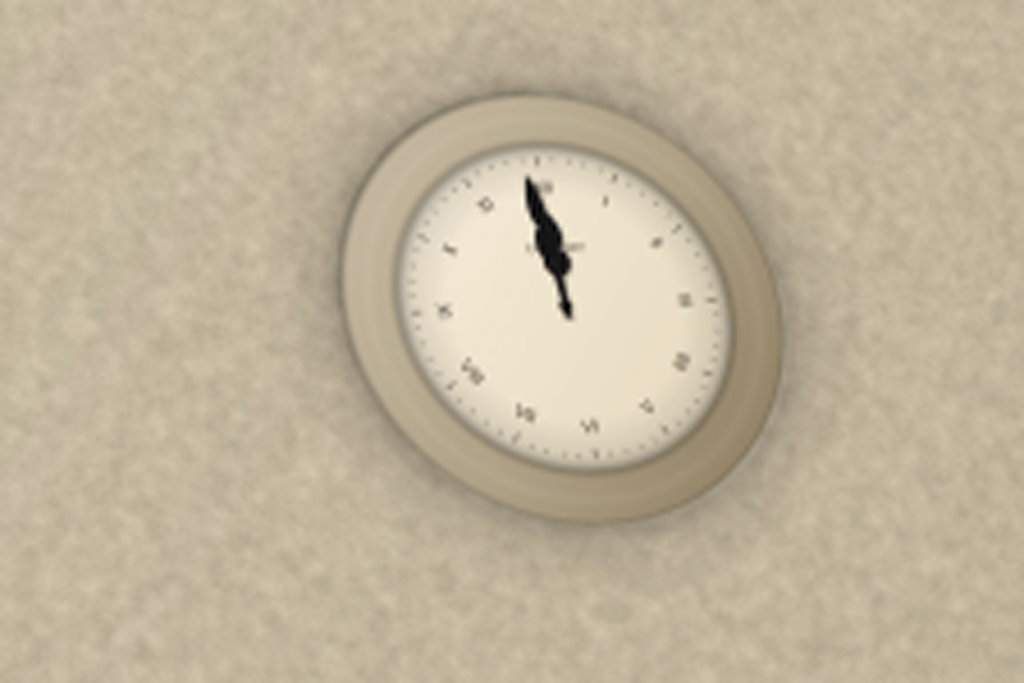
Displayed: 11 h 59 min
